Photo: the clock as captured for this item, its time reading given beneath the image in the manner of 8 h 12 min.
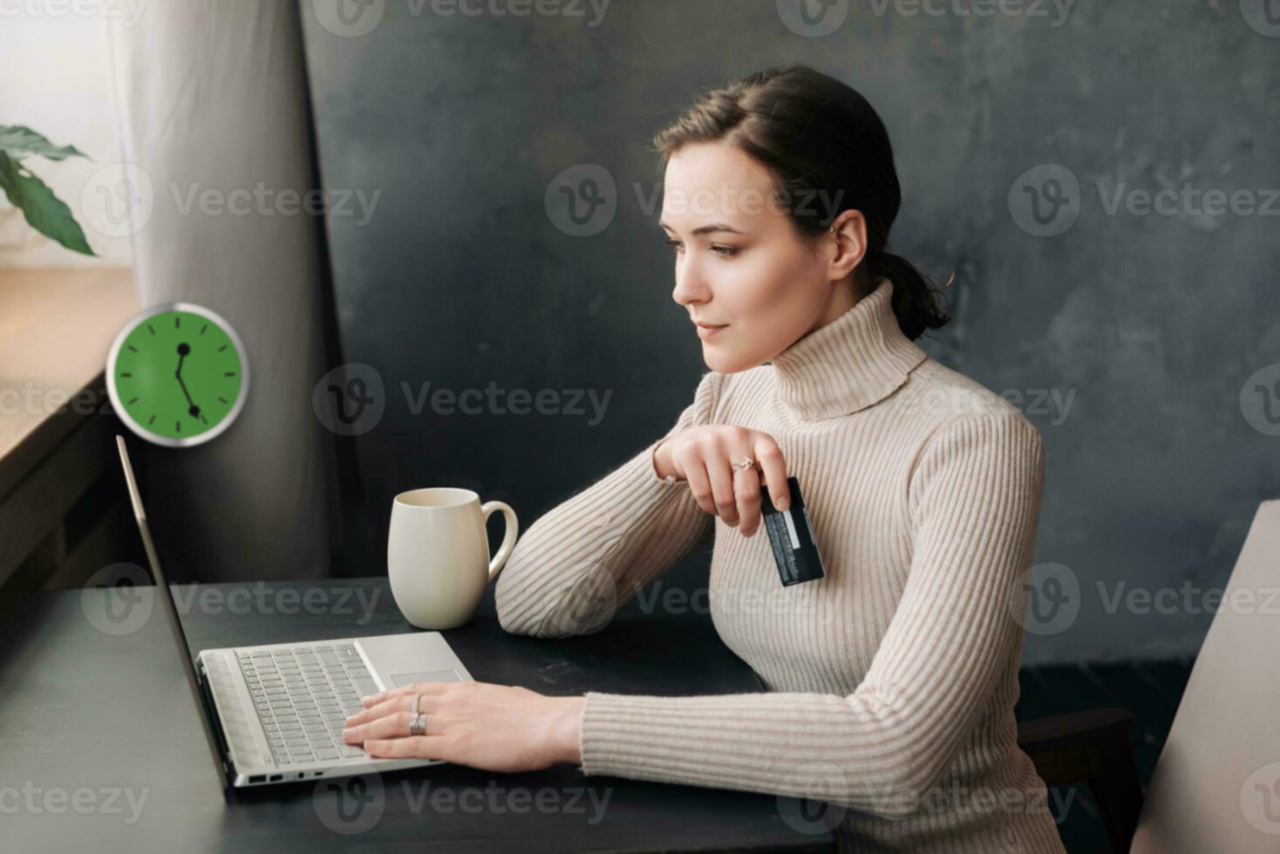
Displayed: 12 h 26 min
